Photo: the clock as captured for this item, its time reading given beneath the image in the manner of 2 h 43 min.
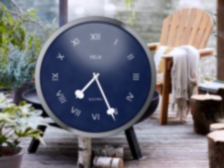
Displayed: 7 h 26 min
